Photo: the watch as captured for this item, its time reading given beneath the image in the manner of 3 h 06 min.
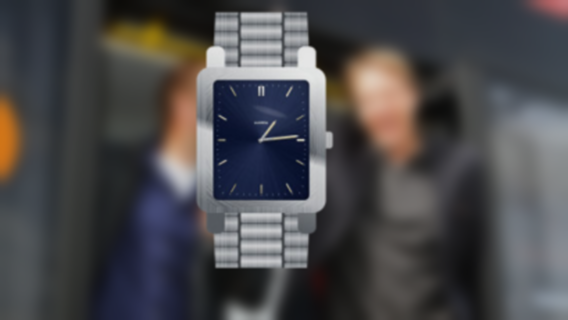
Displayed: 1 h 14 min
